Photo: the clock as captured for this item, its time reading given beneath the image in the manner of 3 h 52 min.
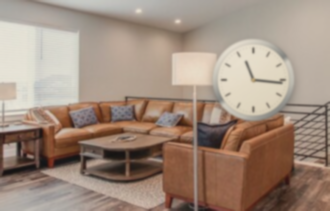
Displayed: 11 h 16 min
